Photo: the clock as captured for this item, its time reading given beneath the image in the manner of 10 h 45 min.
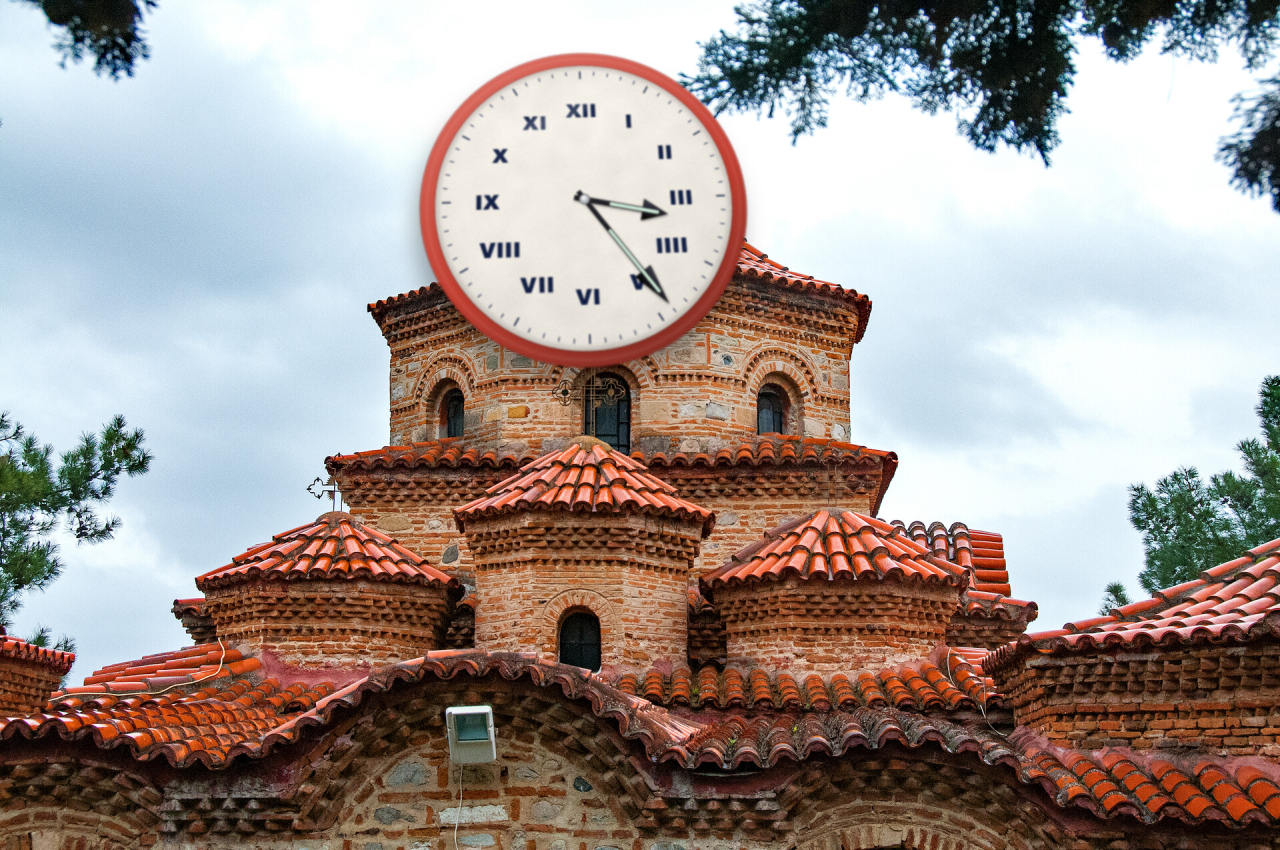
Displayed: 3 h 24 min
